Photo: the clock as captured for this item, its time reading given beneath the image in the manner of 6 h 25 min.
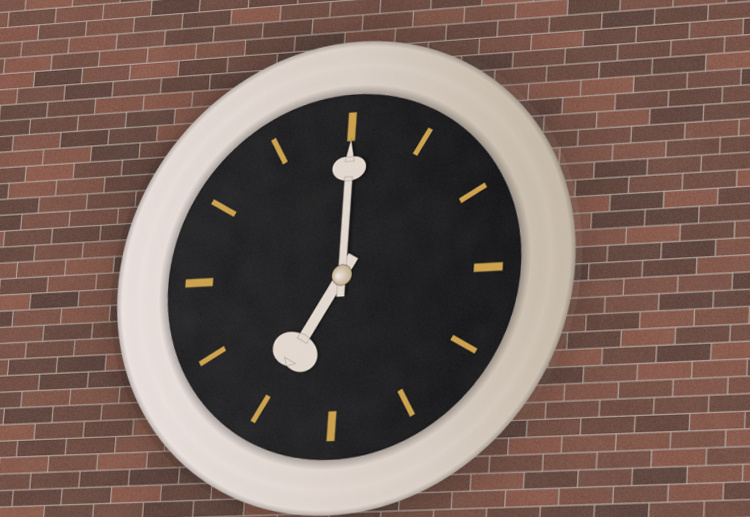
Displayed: 7 h 00 min
